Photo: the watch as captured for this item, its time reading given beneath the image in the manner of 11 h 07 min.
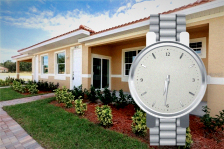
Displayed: 6 h 31 min
